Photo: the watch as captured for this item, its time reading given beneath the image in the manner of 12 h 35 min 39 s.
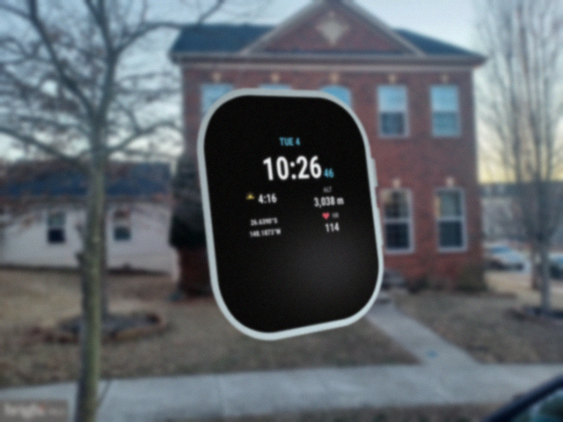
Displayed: 10 h 26 min 46 s
